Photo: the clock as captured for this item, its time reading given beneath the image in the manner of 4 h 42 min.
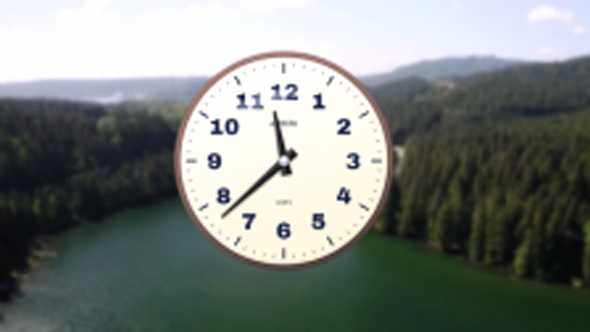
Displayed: 11 h 38 min
